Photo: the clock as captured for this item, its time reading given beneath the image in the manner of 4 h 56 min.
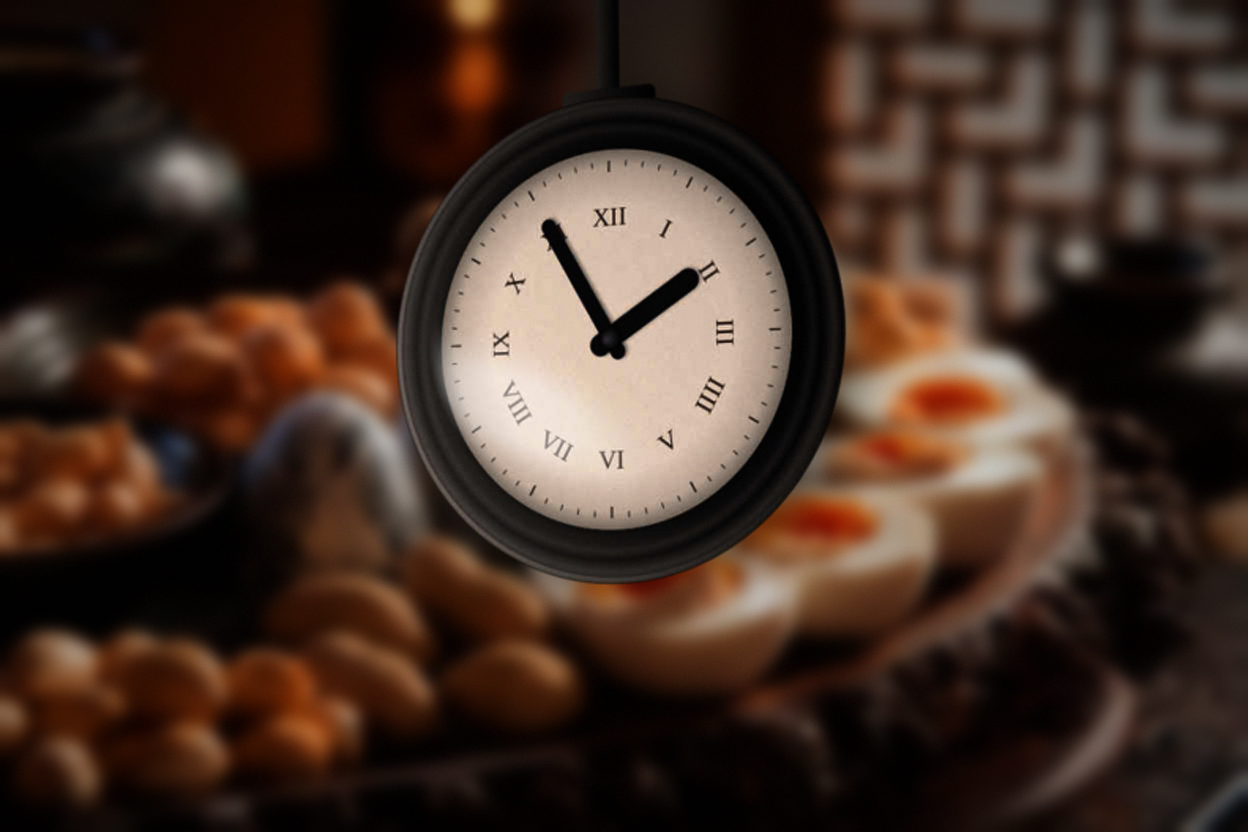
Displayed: 1 h 55 min
